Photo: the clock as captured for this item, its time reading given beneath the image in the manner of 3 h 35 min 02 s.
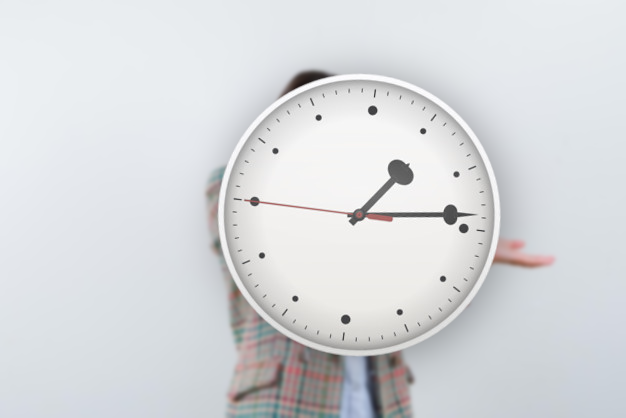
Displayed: 1 h 13 min 45 s
